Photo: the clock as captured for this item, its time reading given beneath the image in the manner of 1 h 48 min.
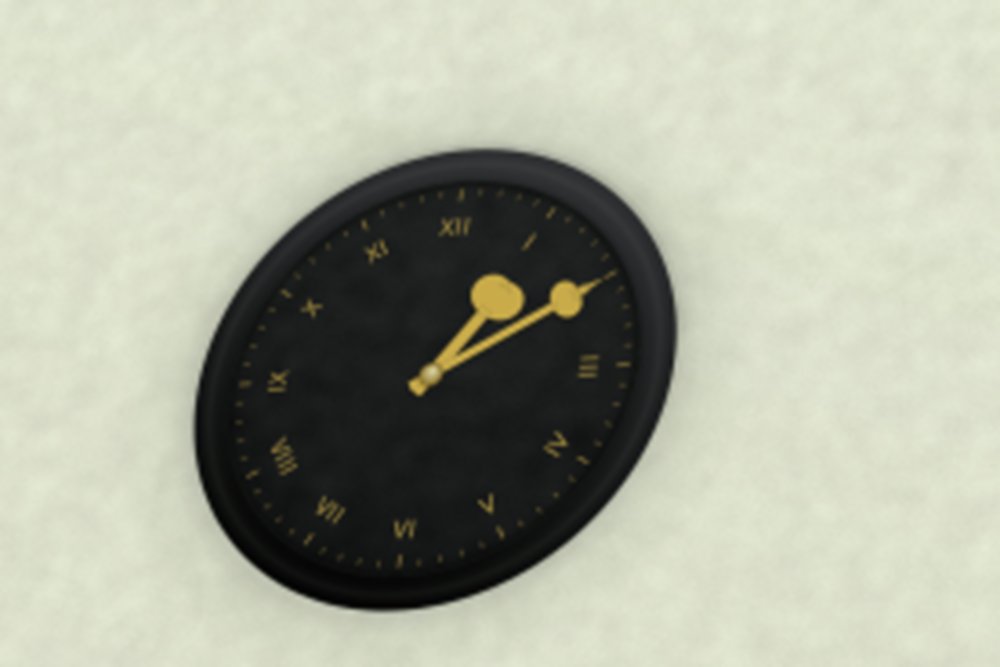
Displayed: 1 h 10 min
